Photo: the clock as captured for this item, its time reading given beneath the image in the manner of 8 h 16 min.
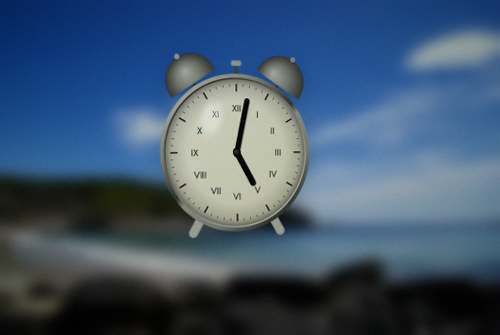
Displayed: 5 h 02 min
